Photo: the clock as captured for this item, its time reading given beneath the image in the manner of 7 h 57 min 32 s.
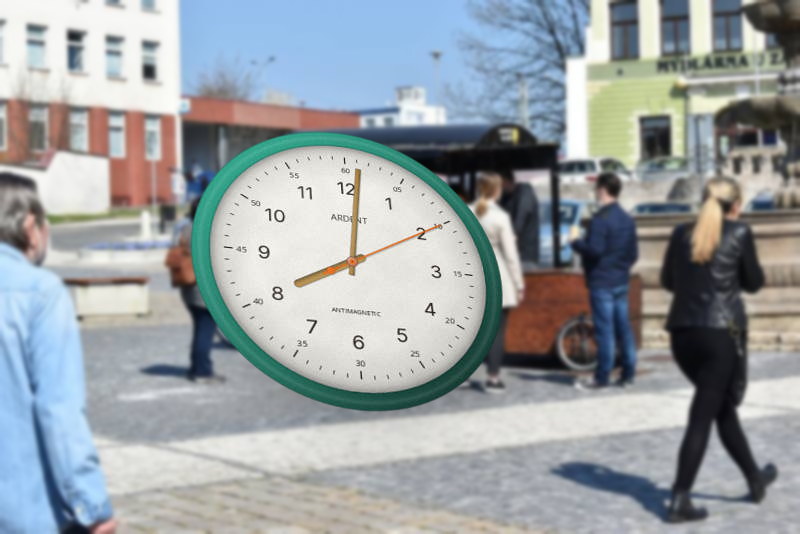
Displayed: 8 h 01 min 10 s
